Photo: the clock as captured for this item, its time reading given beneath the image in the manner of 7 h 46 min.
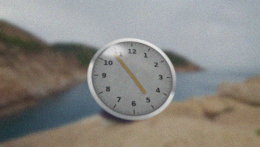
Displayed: 4 h 54 min
